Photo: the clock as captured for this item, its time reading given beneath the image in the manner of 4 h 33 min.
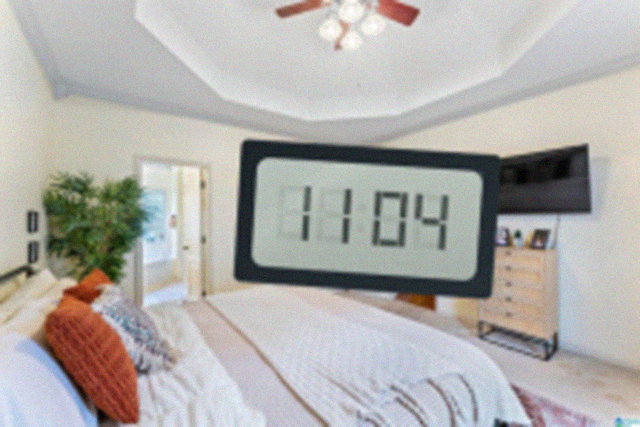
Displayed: 11 h 04 min
